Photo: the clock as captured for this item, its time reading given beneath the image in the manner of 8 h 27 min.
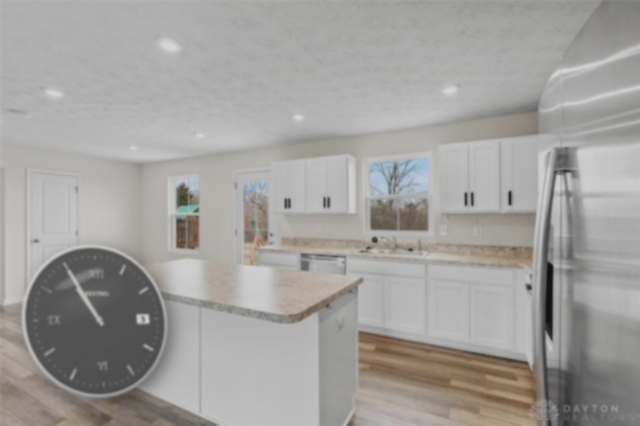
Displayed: 10 h 55 min
